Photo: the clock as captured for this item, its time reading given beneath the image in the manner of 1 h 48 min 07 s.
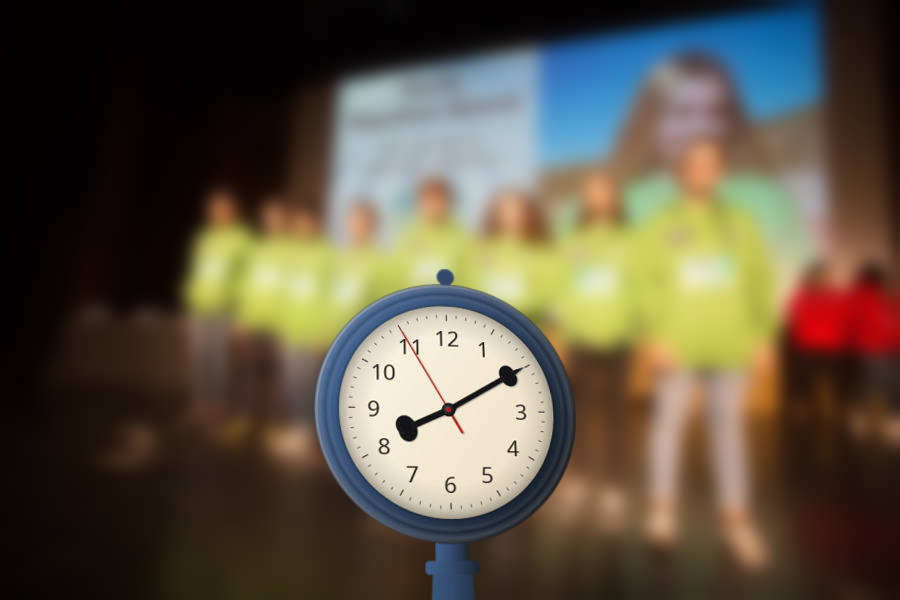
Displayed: 8 h 09 min 55 s
